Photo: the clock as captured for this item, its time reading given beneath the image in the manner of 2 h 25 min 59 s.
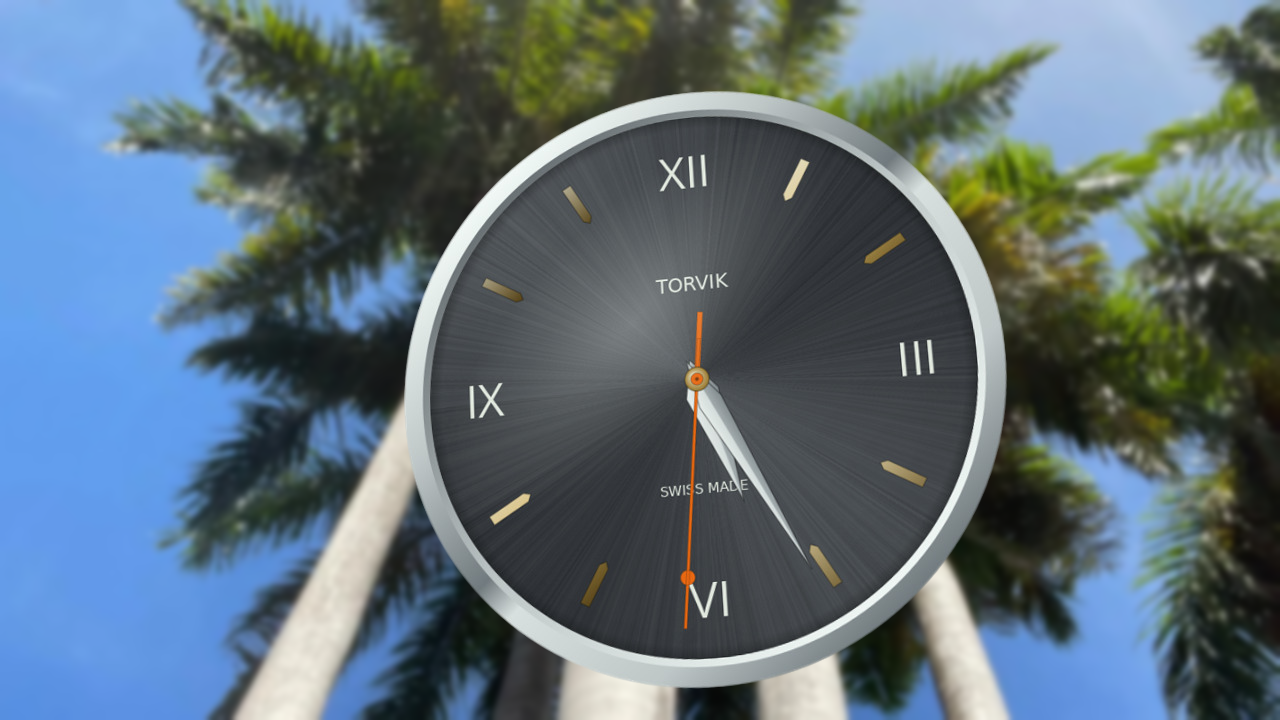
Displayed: 5 h 25 min 31 s
